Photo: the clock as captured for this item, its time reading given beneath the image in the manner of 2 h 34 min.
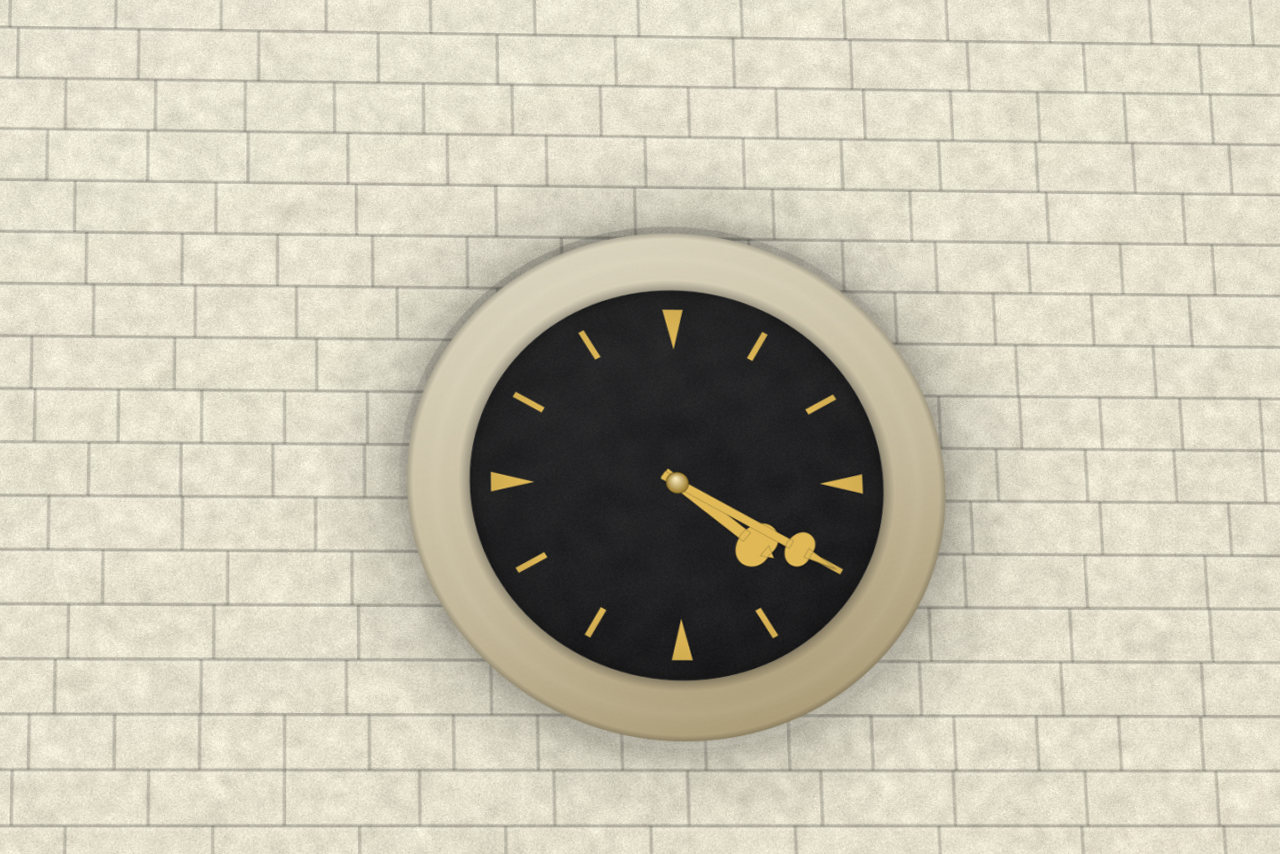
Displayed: 4 h 20 min
